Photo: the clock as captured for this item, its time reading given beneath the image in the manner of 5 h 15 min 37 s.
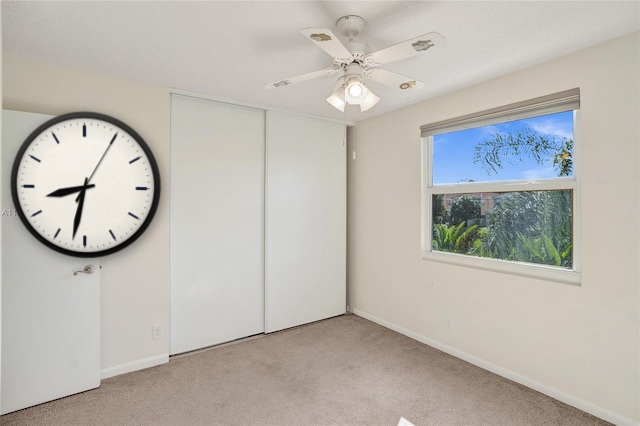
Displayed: 8 h 32 min 05 s
